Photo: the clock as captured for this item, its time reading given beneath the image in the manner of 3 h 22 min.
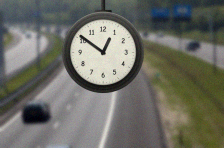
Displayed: 12 h 51 min
